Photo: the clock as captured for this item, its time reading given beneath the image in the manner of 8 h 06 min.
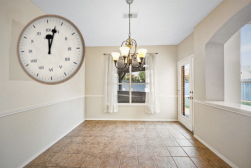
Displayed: 12 h 03 min
